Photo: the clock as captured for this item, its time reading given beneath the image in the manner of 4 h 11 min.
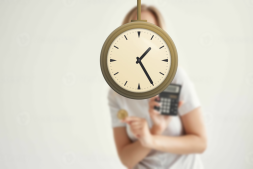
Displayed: 1 h 25 min
